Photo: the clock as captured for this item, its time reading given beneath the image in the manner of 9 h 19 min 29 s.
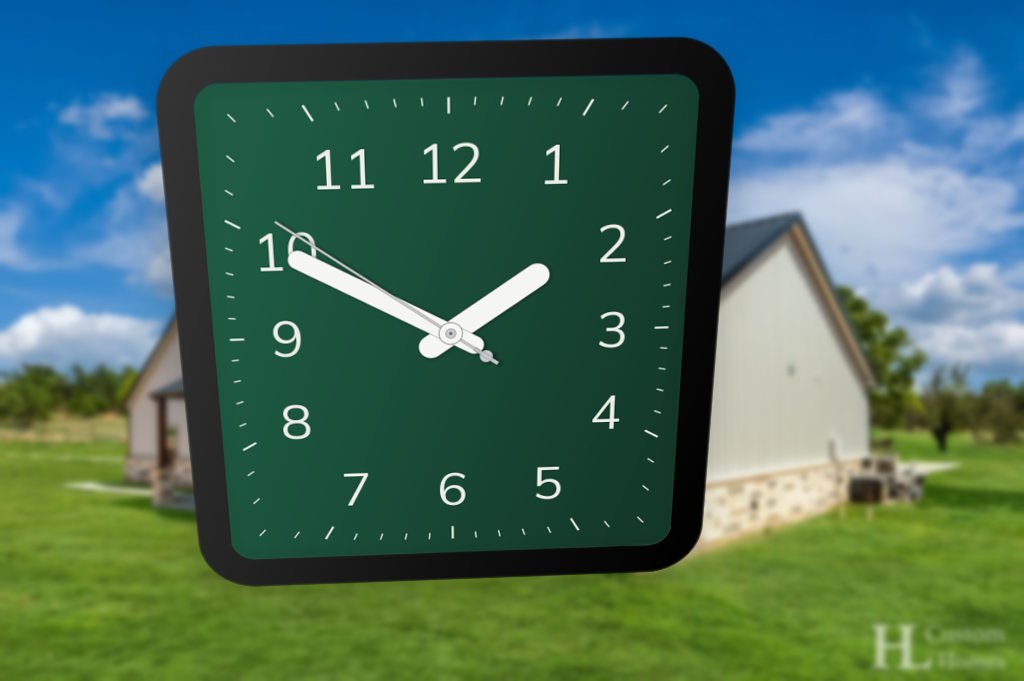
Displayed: 1 h 49 min 51 s
